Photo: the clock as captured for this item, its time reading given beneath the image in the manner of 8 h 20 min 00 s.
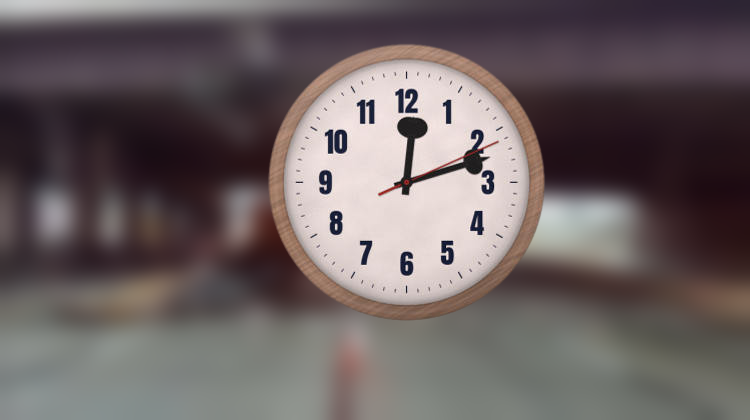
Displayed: 12 h 12 min 11 s
